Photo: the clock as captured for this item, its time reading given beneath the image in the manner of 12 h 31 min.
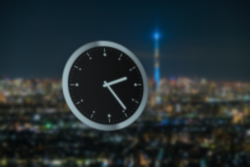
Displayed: 2 h 24 min
